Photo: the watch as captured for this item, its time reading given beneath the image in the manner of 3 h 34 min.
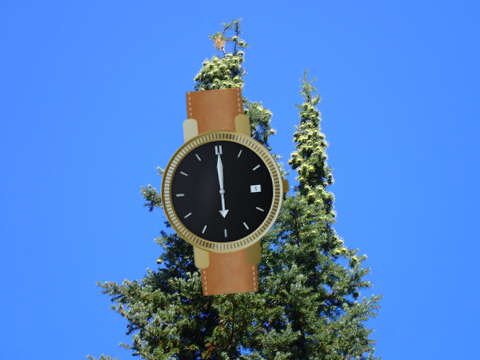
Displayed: 6 h 00 min
